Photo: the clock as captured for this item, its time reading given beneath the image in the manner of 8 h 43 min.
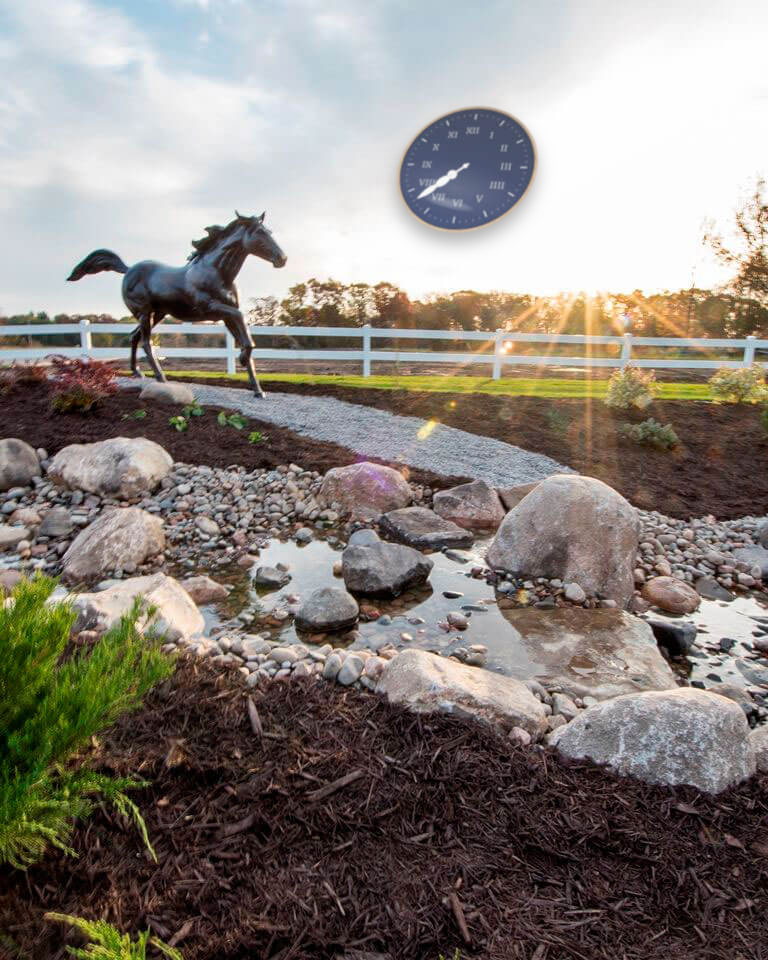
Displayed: 7 h 38 min
